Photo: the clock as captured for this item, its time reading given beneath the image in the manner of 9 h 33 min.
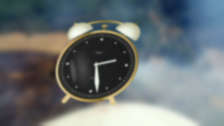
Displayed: 2 h 28 min
